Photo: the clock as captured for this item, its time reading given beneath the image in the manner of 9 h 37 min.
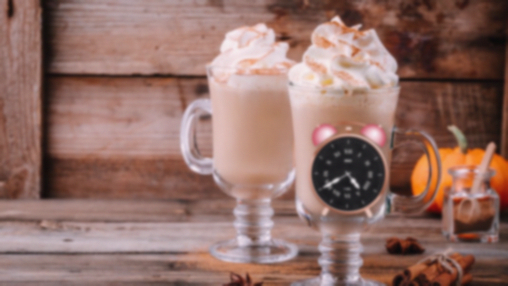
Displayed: 4 h 40 min
